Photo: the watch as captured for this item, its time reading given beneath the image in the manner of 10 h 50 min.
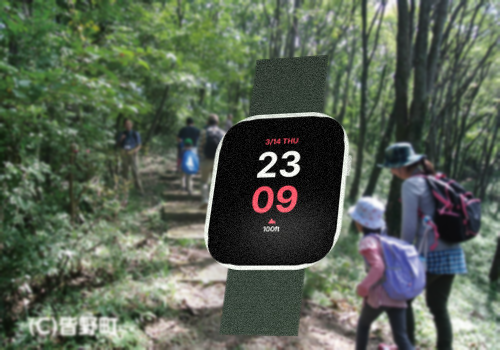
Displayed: 23 h 09 min
